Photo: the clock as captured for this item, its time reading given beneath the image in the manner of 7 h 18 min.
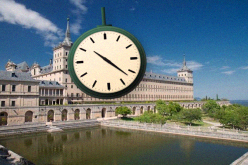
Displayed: 10 h 22 min
